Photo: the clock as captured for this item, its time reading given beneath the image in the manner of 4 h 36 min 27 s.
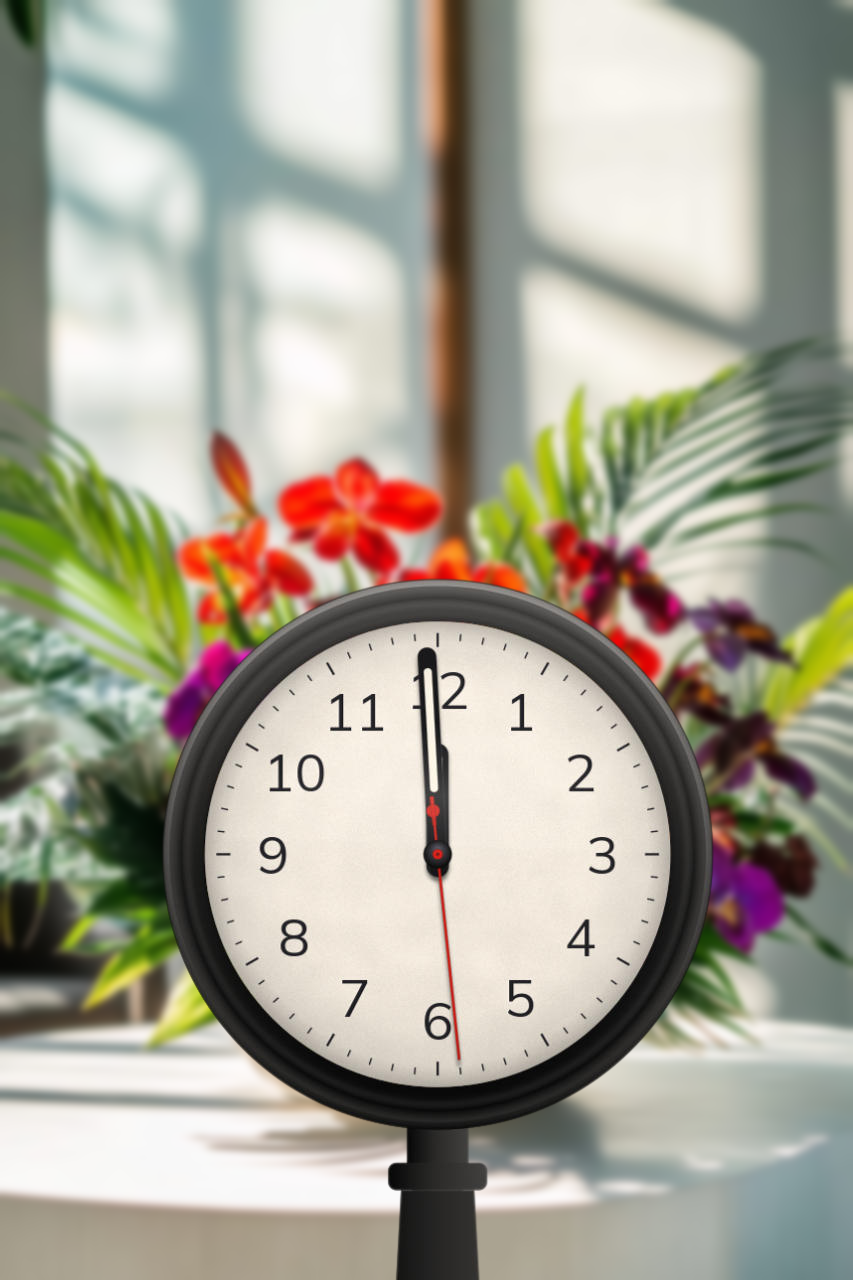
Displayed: 11 h 59 min 29 s
